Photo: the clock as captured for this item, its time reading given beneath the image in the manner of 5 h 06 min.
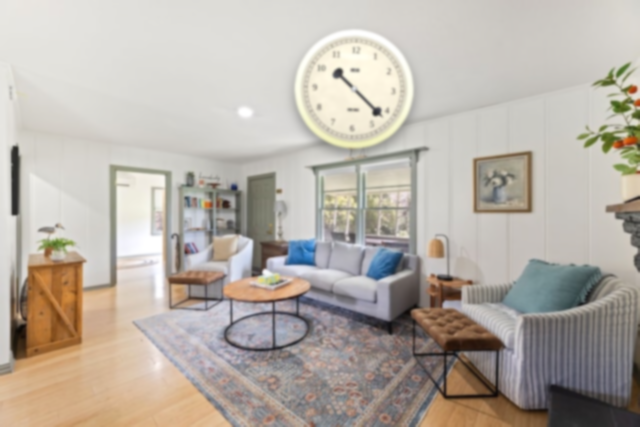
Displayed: 10 h 22 min
